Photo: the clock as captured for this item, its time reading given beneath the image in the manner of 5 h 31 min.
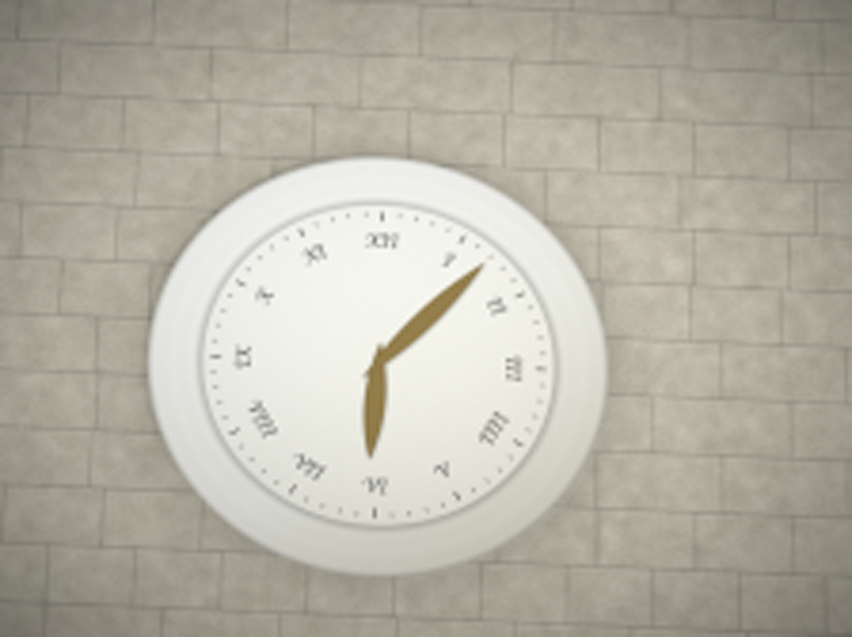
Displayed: 6 h 07 min
